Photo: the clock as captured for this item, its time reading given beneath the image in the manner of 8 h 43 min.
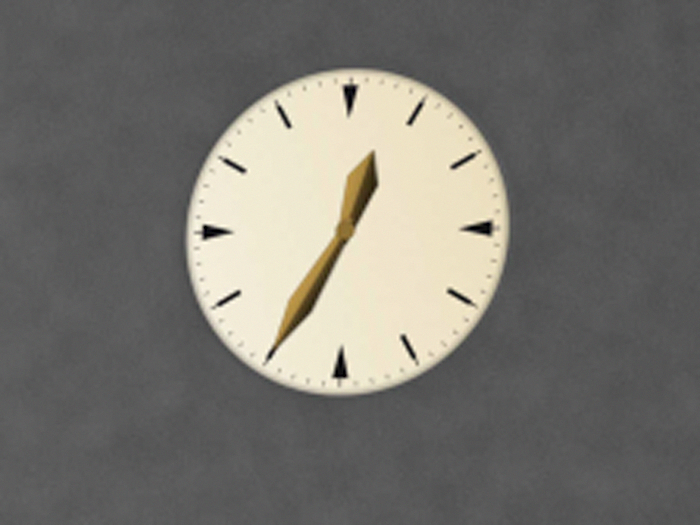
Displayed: 12 h 35 min
